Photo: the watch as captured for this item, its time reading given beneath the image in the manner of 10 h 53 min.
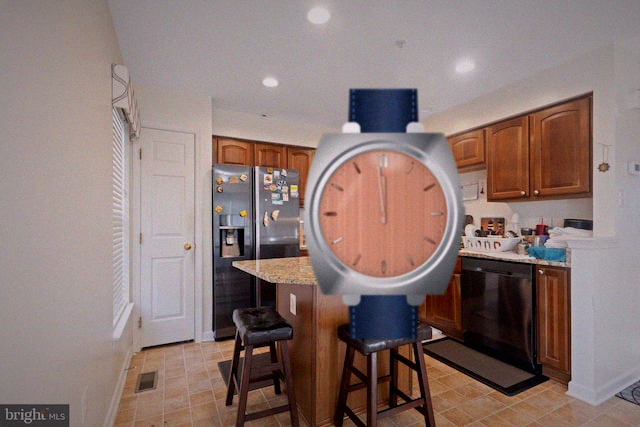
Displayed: 11 h 59 min
